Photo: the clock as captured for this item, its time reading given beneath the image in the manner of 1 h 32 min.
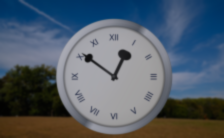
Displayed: 12 h 51 min
